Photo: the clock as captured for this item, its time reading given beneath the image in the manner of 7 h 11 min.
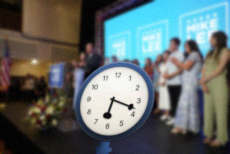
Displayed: 6 h 18 min
